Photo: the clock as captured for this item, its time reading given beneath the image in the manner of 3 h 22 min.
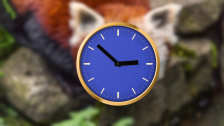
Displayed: 2 h 52 min
